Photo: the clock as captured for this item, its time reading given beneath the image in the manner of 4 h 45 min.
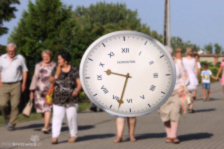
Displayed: 9 h 33 min
